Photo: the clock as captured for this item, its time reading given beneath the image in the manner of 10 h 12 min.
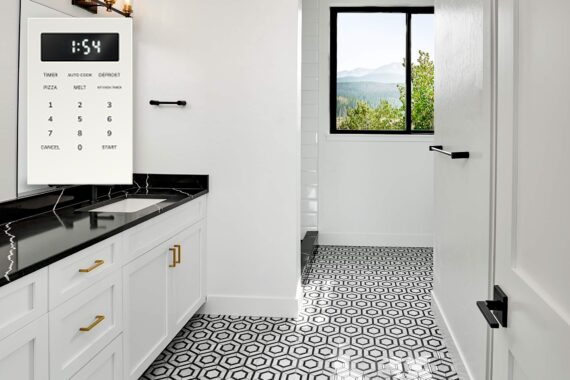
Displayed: 1 h 54 min
